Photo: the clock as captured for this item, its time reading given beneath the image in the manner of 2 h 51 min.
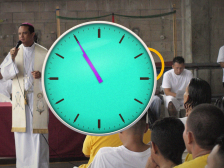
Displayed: 10 h 55 min
